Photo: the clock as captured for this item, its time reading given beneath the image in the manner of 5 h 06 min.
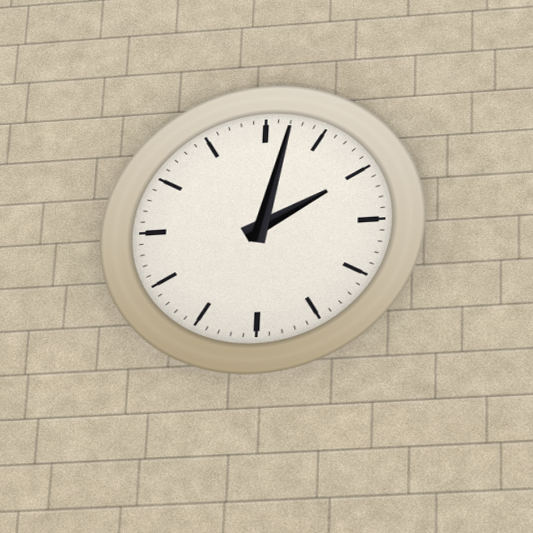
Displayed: 2 h 02 min
